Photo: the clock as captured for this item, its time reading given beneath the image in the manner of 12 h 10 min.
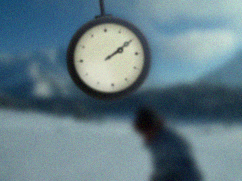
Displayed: 2 h 10 min
